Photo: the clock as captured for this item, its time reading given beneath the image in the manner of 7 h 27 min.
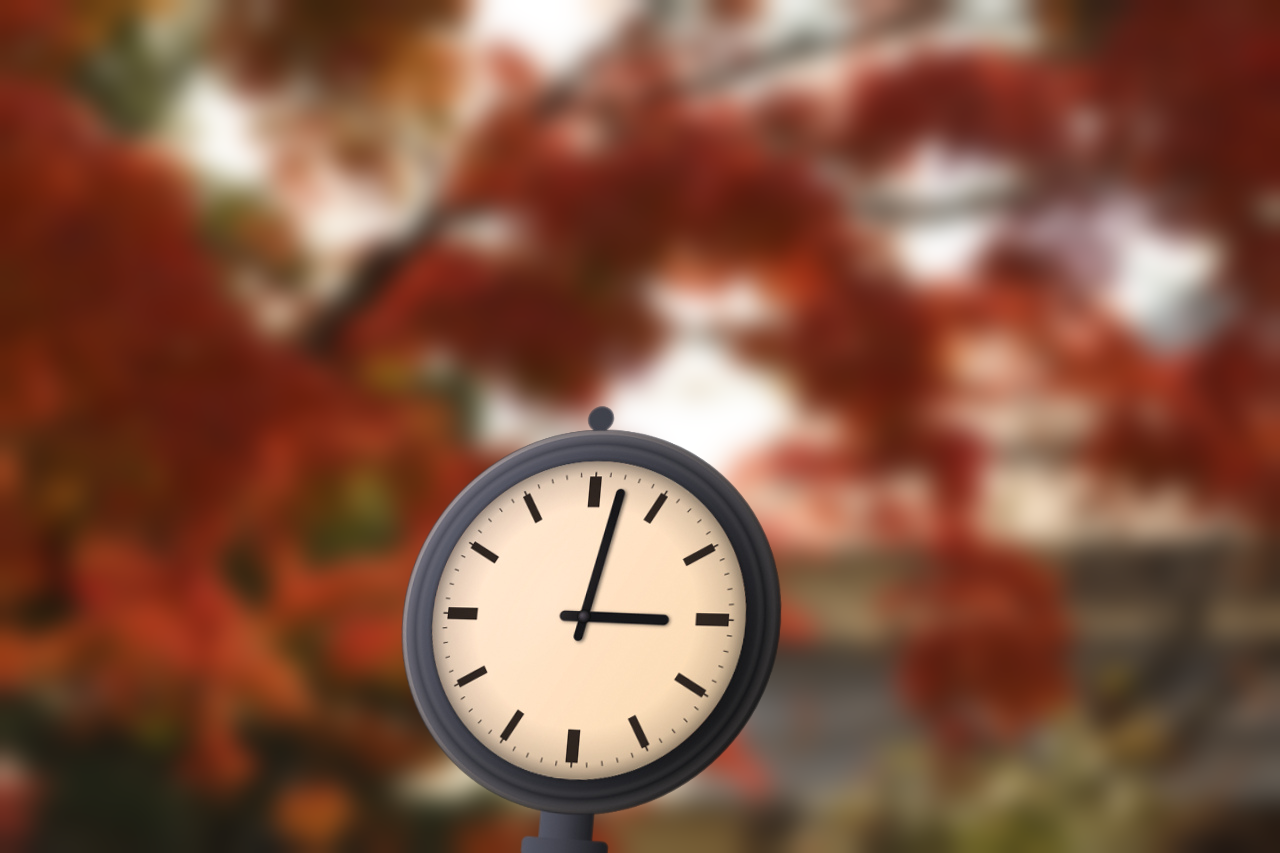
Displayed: 3 h 02 min
